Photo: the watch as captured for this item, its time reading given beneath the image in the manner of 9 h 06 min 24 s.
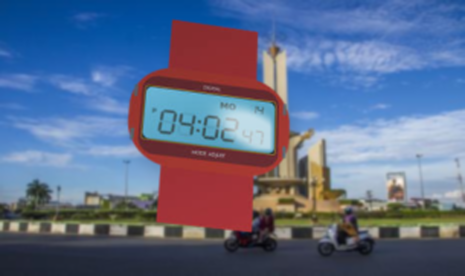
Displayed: 4 h 02 min 47 s
